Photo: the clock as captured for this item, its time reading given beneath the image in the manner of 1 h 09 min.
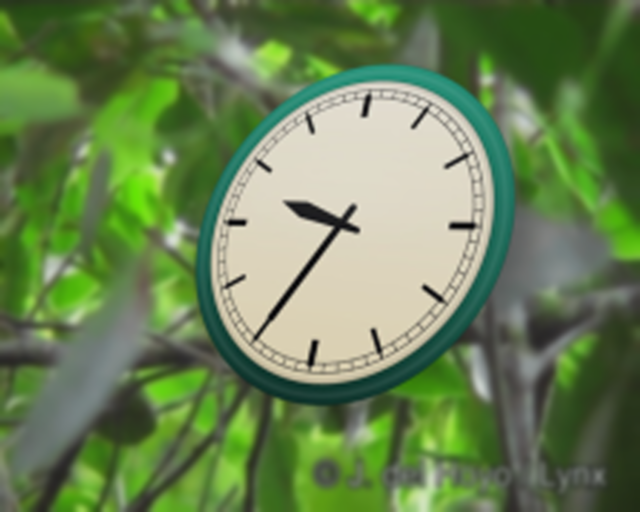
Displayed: 9 h 35 min
